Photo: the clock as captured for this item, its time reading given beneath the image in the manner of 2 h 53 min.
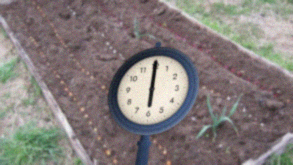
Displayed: 6 h 00 min
